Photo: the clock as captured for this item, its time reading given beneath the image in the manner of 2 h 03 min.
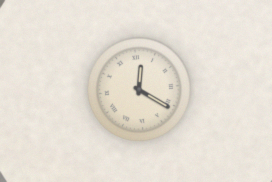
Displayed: 12 h 21 min
